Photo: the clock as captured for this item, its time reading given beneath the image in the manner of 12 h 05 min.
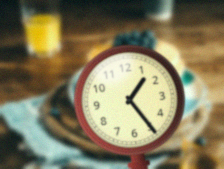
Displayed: 1 h 25 min
